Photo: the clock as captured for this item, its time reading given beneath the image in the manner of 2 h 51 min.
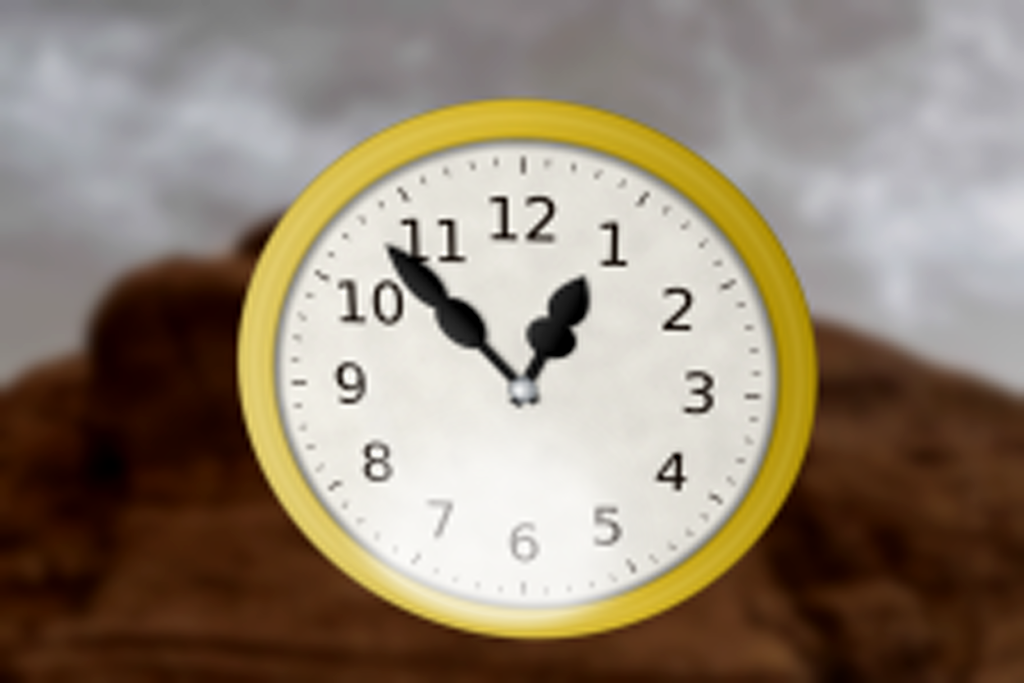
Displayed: 12 h 53 min
